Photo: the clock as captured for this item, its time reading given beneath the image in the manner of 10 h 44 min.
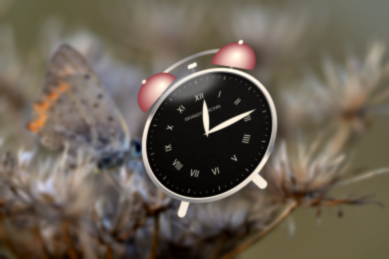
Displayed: 12 h 14 min
